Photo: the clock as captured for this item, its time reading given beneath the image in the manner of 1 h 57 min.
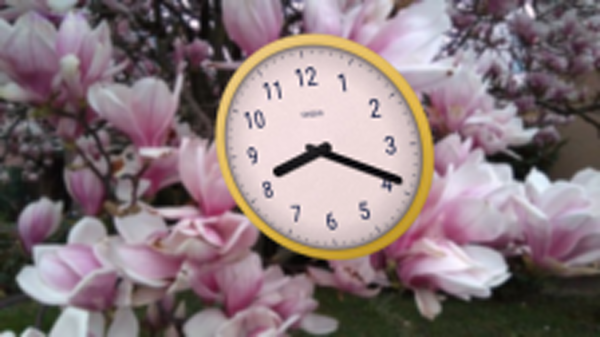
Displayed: 8 h 19 min
